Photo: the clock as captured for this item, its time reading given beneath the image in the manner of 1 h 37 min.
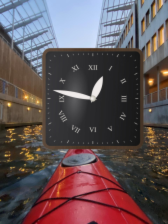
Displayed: 12 h 47 min
